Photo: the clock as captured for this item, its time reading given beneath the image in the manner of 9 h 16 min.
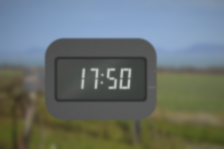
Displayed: 17 h 50 min
